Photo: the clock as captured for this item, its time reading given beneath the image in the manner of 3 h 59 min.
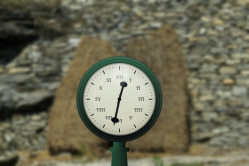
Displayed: 12 h 32 min
